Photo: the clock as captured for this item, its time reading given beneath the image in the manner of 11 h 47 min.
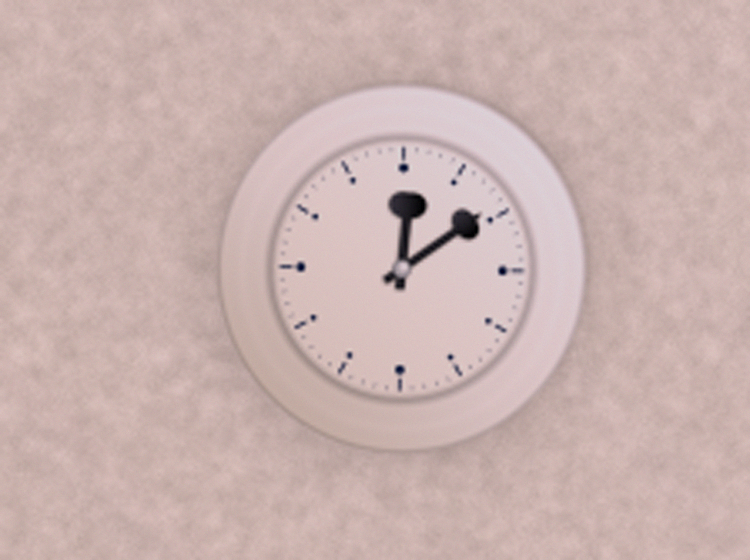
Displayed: 12 h 09 min
